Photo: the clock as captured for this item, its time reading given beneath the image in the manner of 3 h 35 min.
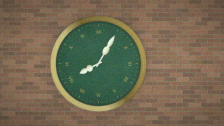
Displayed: 8 h 05 min
